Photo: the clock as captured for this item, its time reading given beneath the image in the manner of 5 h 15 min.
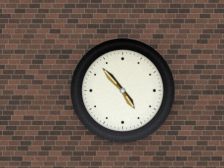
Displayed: 4 h 53 min
